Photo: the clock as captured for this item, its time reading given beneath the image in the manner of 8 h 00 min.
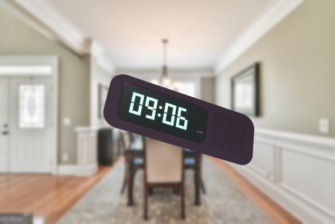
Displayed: 9 h 06 min
